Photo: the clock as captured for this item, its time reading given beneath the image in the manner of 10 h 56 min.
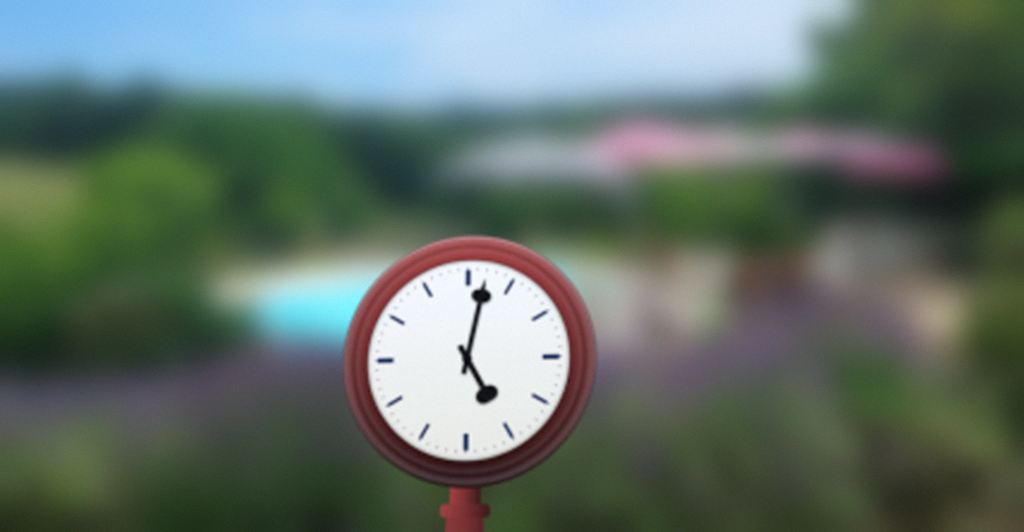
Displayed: 5 h 02 min
